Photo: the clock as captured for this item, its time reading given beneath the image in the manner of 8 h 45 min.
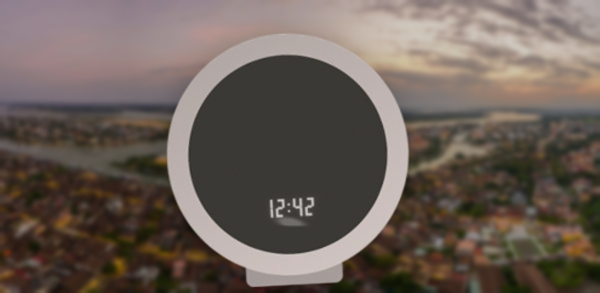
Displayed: 12 h 42 min
